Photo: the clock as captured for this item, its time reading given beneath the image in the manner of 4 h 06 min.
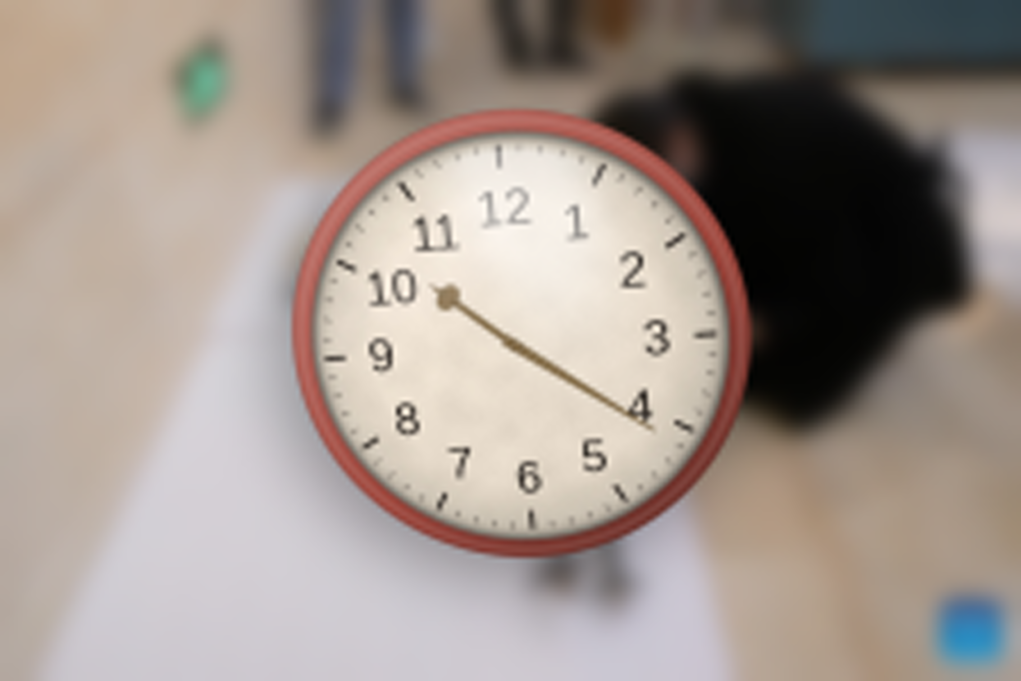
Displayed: 10 h 21 min
